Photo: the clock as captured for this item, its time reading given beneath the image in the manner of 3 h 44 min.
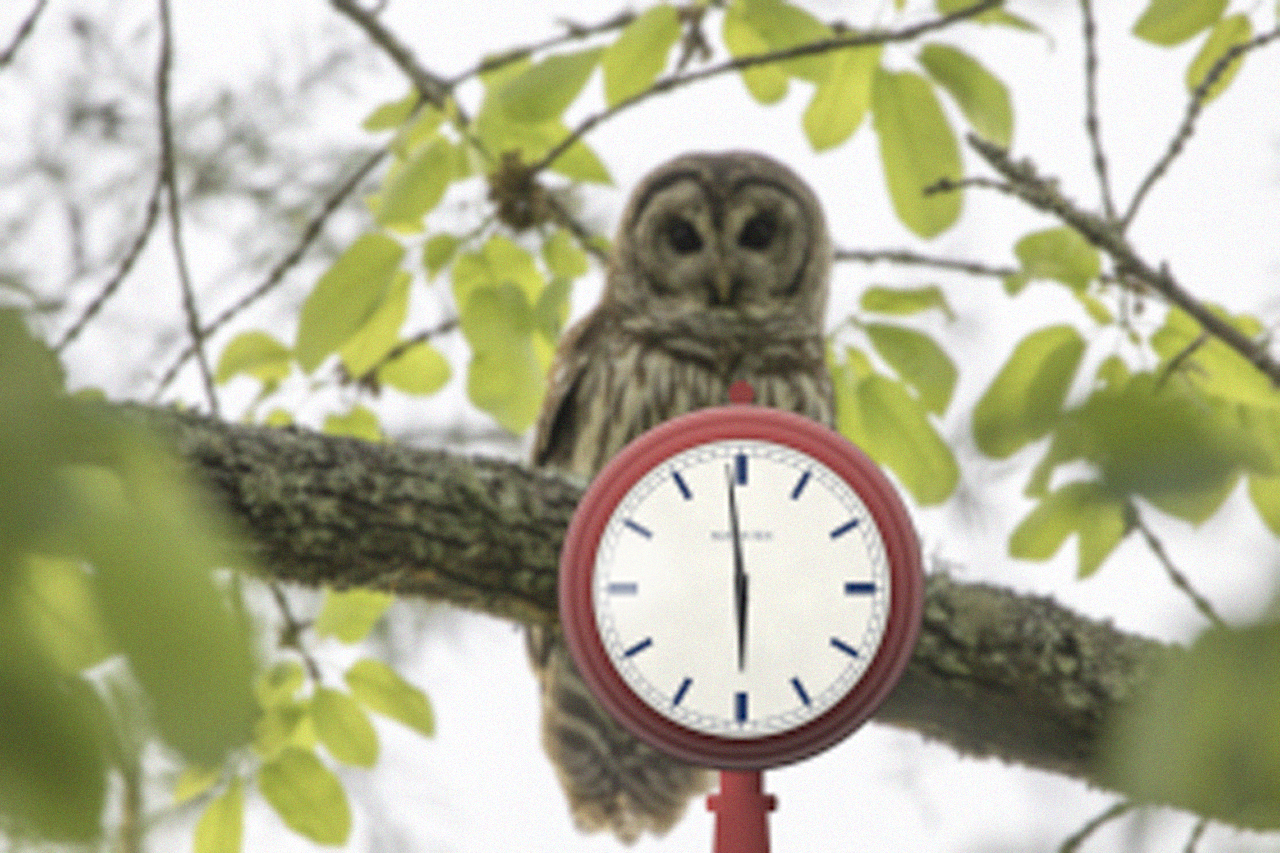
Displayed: 5 h 59 min
